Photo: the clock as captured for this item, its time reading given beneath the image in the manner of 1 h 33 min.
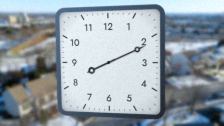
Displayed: 8 h 11 min
